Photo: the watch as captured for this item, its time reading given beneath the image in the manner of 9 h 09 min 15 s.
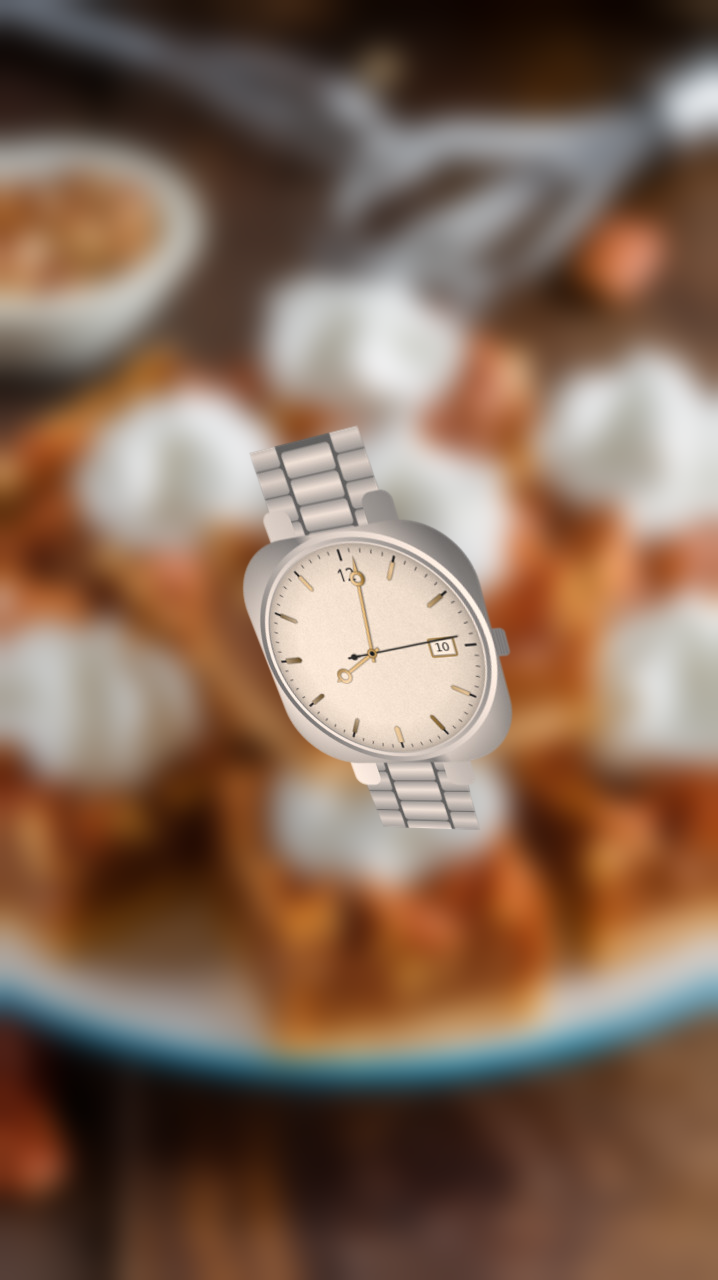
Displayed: 8 h 01 min 14 s
